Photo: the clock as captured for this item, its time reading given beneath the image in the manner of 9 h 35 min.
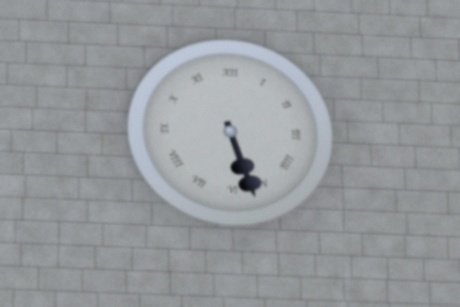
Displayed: 5 h 27 min
